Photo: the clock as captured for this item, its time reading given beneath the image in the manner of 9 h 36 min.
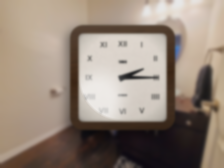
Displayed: 2 h 15 min
